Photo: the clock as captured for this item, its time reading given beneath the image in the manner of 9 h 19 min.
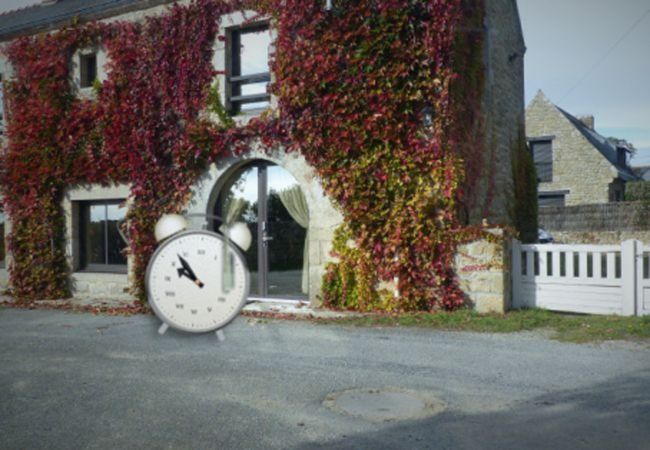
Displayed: 9 h 53 min
